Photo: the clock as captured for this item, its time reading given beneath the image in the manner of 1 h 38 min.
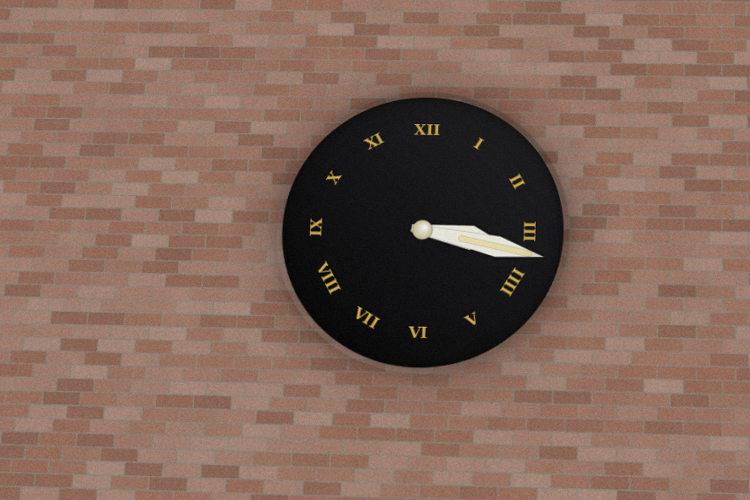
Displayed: 3 h 17 min
